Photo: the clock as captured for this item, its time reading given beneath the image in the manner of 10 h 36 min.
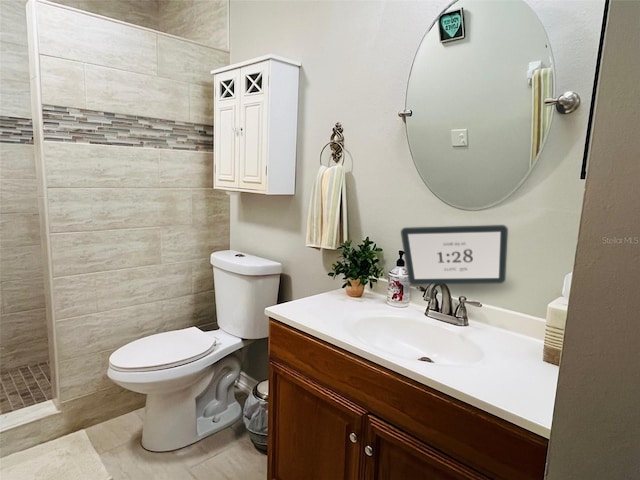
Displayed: 1 h 28 min
